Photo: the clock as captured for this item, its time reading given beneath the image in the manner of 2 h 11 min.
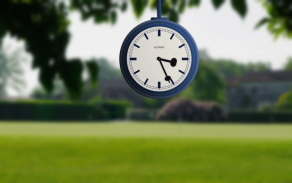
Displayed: 3 h 26 min
